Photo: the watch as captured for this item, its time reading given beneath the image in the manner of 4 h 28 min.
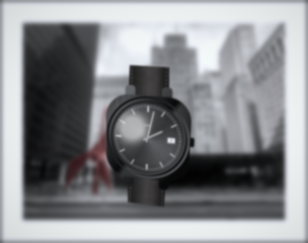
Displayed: 2 h 02 min
